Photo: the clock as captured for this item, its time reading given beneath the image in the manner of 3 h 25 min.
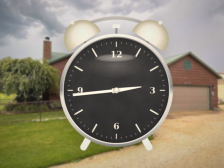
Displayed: 2 h 44 min
